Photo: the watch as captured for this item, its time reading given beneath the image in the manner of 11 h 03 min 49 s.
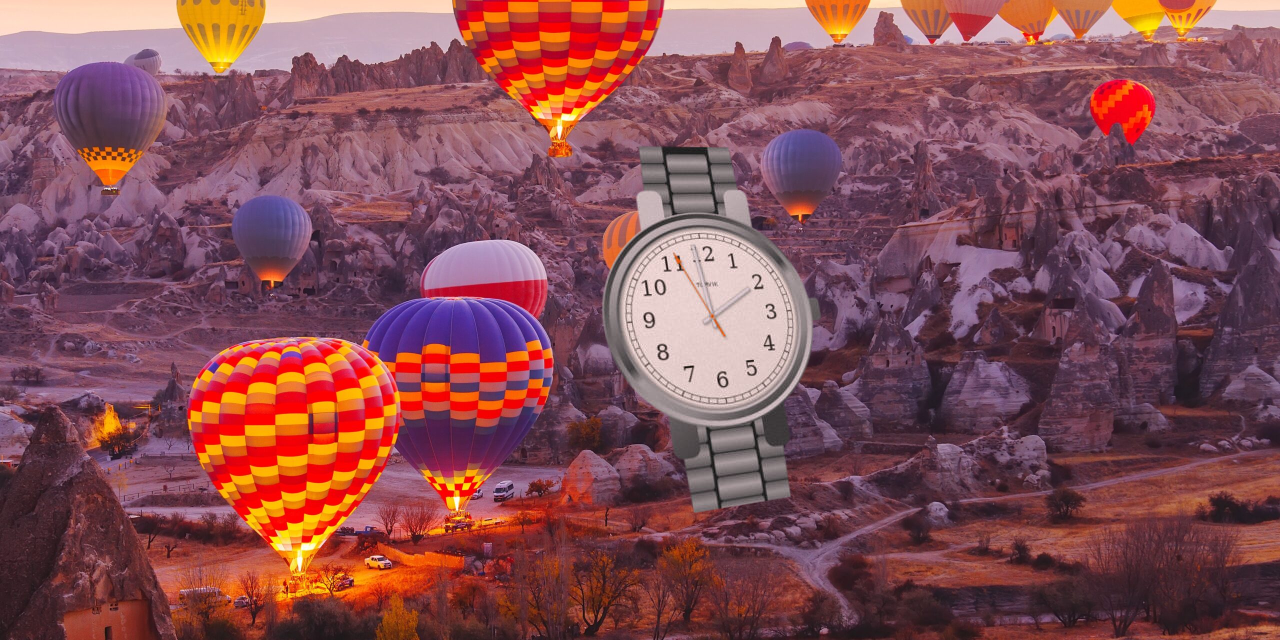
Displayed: 1 h 58 min 56 s
